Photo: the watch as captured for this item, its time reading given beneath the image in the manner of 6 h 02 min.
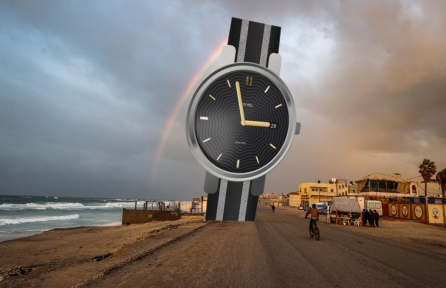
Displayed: 2 h 57 min
